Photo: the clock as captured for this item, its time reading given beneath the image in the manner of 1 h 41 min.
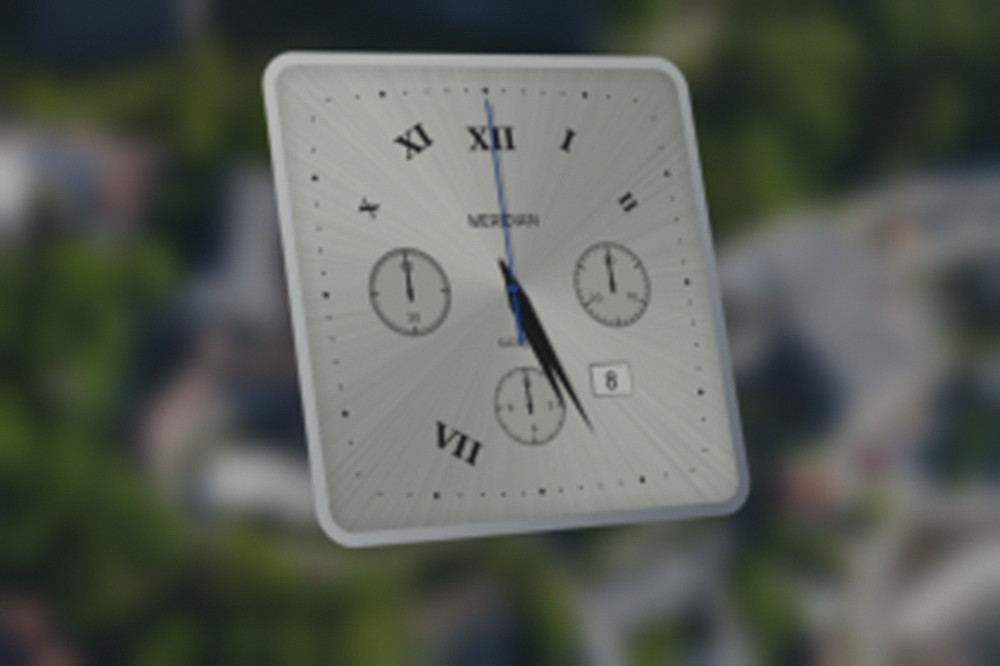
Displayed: 5 h 26 min
